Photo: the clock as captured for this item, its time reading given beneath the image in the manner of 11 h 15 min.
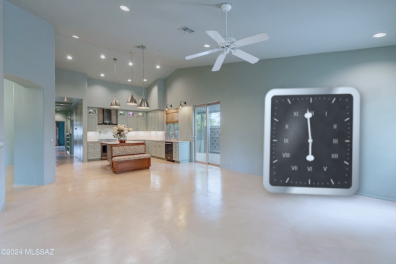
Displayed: 5 h 59 min
